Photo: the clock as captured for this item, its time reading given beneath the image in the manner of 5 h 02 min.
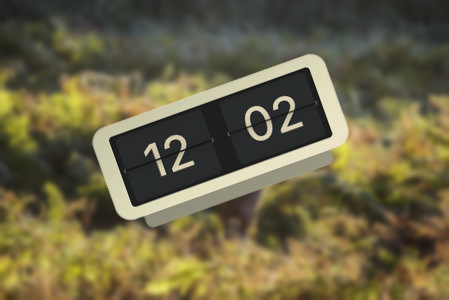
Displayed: 12 h 02 min
